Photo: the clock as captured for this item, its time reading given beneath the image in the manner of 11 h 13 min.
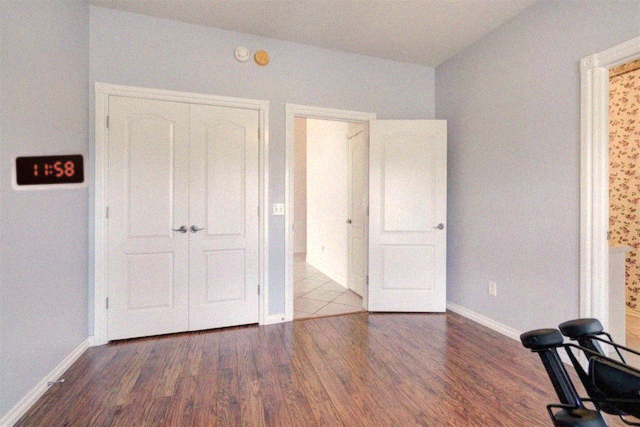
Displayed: 11 h 58 min
